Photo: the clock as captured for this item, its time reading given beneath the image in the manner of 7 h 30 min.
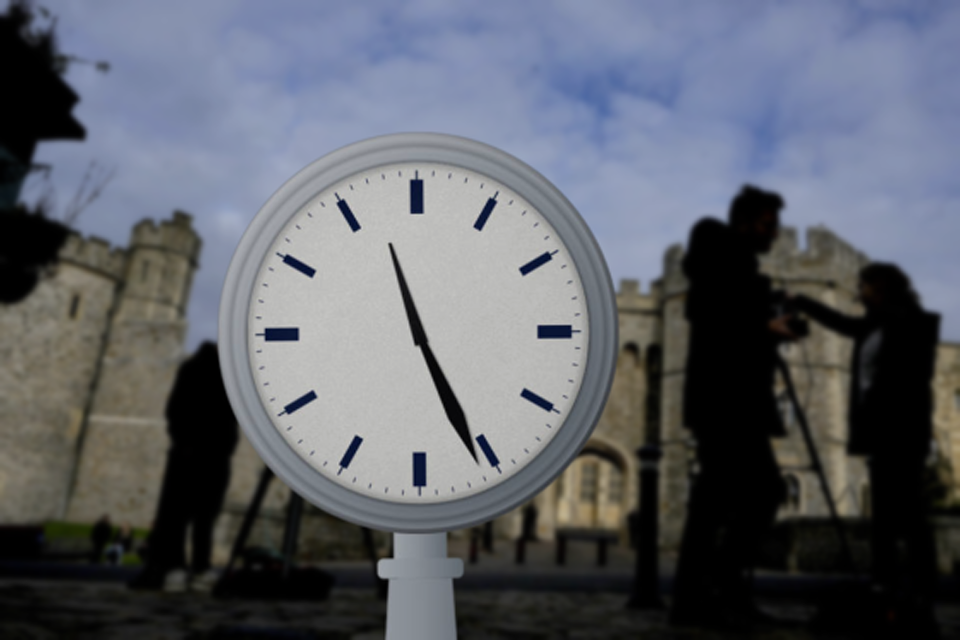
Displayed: 11 h 26 min
